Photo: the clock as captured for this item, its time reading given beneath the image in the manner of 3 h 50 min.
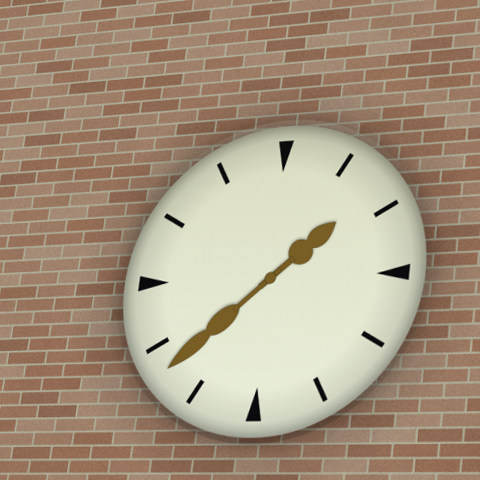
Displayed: 1 h 38 min
